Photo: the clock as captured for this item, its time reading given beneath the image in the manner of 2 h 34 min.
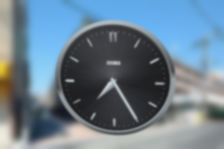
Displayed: 7 h 25 min
